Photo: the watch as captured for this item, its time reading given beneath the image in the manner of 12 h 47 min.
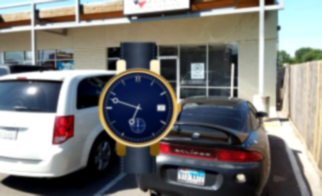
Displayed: 6 h 48 min
